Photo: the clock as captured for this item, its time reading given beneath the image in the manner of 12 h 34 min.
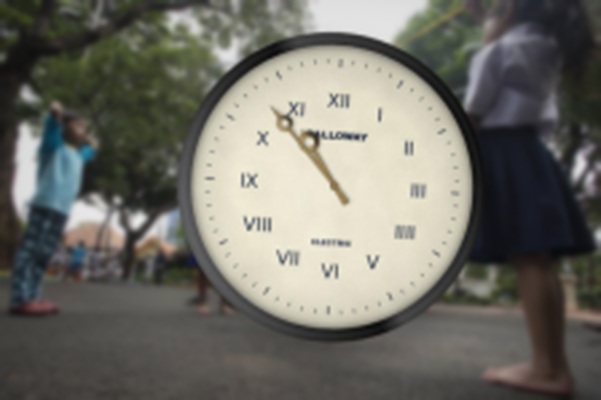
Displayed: 10 h 53 min
